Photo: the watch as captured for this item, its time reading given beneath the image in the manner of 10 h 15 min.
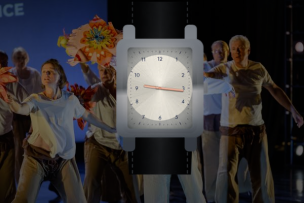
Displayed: 9 h 16 min
